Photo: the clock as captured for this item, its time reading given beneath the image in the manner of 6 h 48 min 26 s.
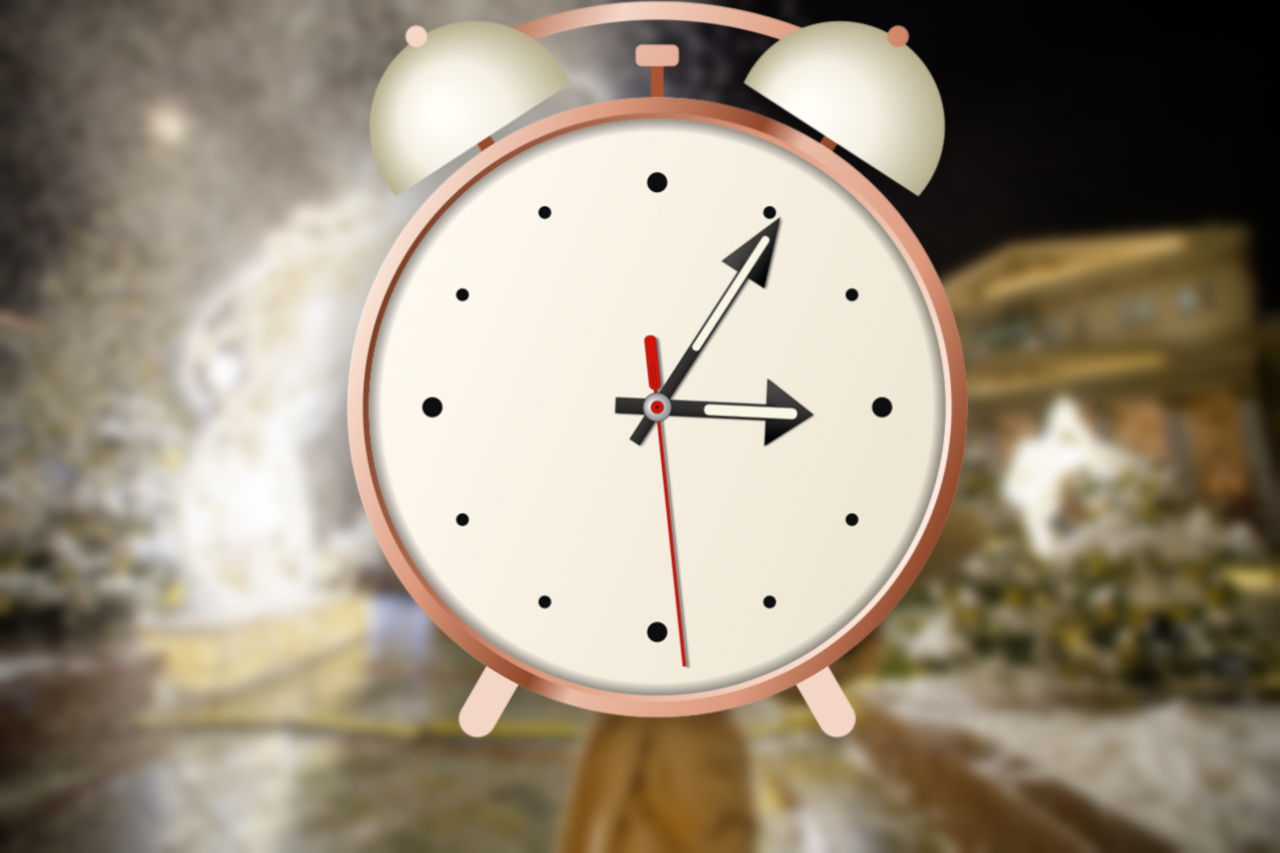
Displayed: 3 h 05 min 29 s
